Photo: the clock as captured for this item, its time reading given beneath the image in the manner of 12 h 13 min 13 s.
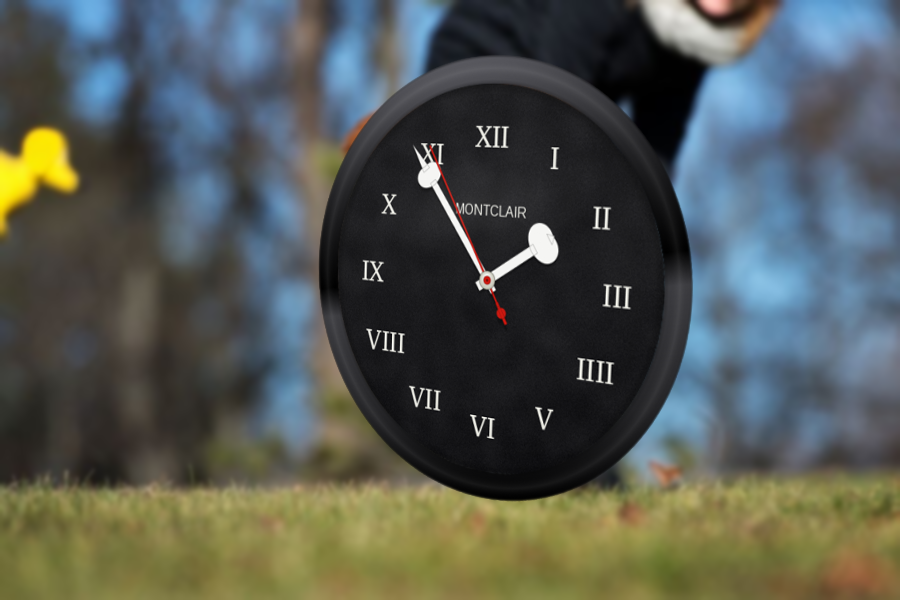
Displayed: 1 h 53 min 55 s
